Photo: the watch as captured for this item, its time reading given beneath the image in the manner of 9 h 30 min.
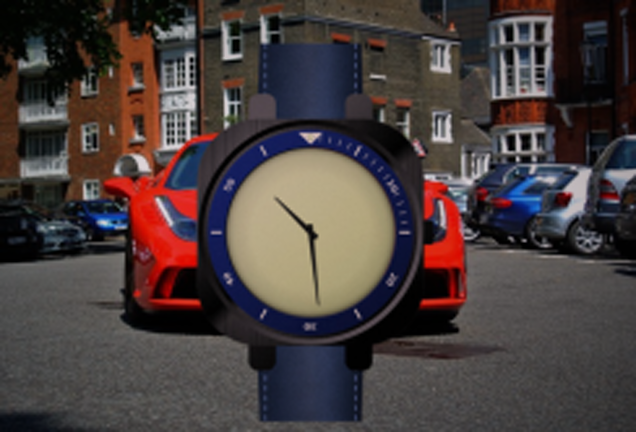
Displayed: 10 h 29 min
